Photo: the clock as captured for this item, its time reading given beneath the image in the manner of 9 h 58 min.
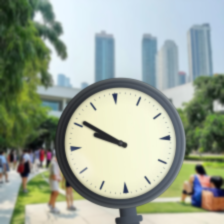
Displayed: 9 h 51 min
